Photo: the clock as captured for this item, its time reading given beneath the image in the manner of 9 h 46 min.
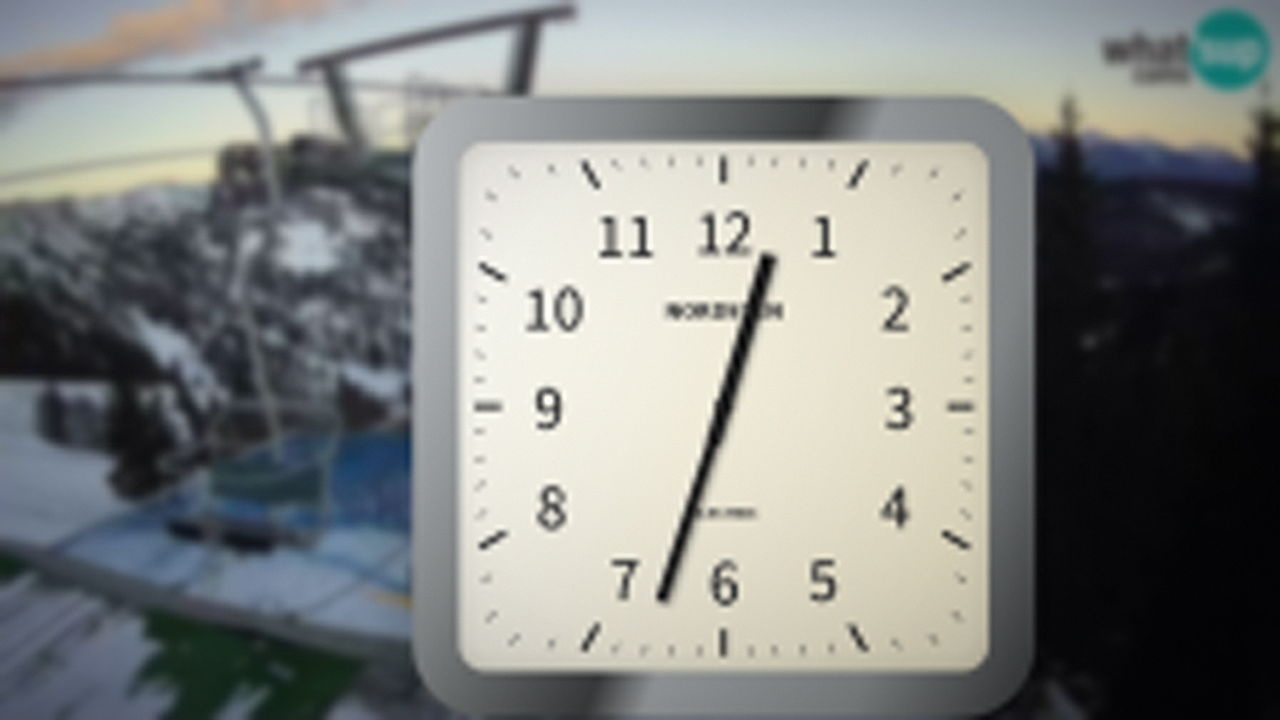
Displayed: 12 h 33 min
